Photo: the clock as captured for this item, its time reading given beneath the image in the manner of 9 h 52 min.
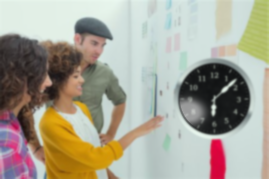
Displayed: 6 h 08 min
